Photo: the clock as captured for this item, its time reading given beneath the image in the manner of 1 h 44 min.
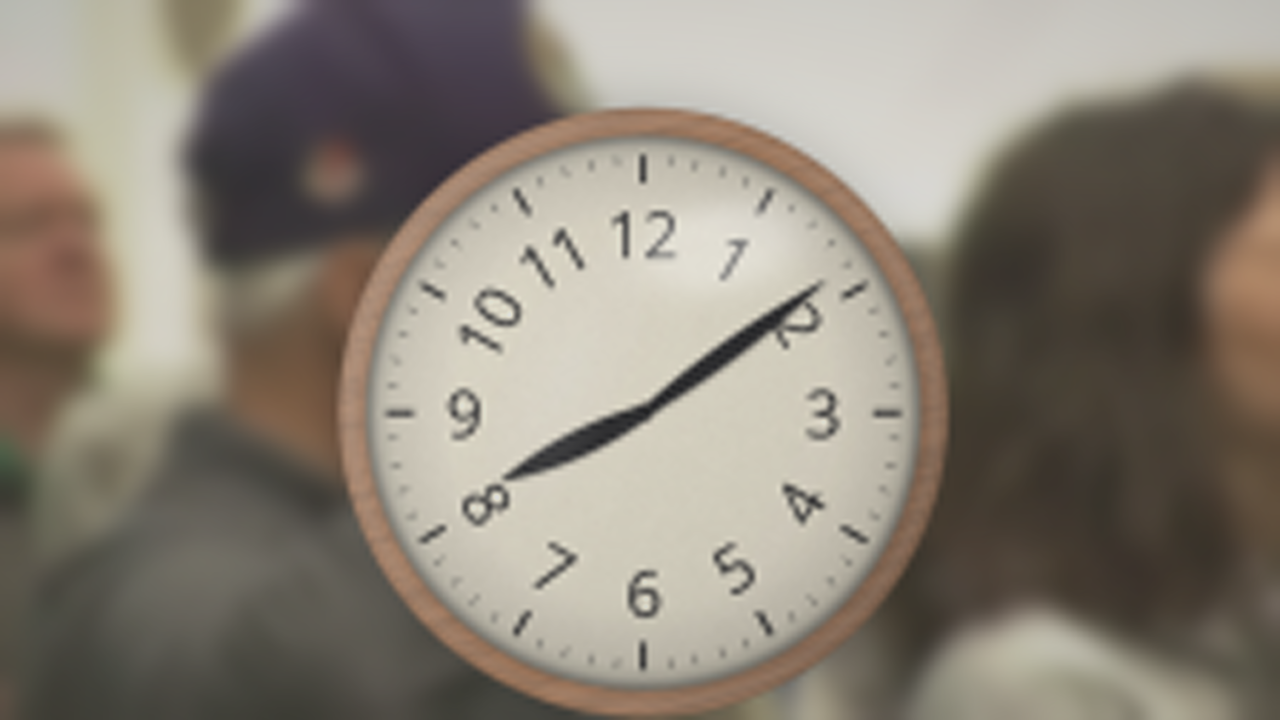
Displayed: 8 h 09 min
